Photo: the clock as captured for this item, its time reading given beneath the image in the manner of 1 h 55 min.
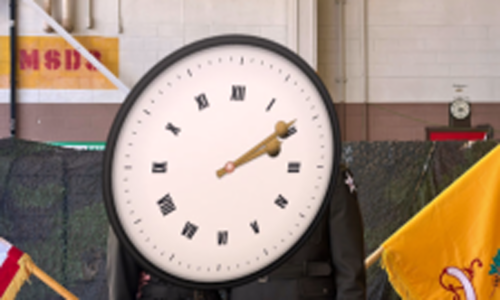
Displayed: 2 h 09 min
